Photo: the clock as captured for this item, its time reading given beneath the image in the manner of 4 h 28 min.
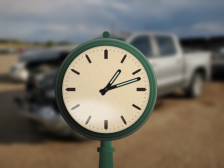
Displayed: 1 h 12 min
